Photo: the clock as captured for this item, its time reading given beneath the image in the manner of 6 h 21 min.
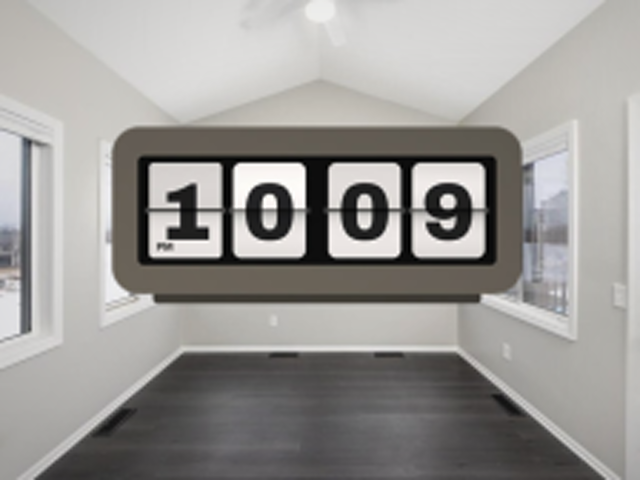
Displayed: 10 h 09 min
